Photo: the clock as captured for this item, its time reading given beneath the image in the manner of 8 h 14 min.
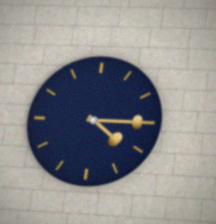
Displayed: 4 h 15 min
